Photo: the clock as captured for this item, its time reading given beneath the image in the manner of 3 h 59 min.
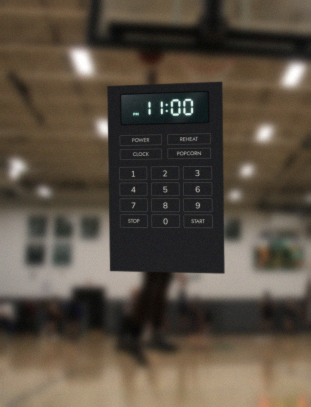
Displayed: 11 h 00 min
